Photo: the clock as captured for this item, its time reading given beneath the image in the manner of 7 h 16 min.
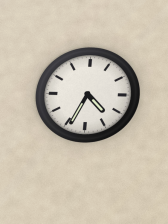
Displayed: 4 h 34 min
